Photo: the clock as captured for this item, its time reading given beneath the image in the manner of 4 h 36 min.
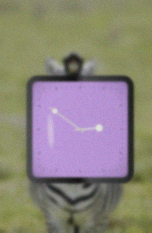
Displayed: 2 h 51 min
